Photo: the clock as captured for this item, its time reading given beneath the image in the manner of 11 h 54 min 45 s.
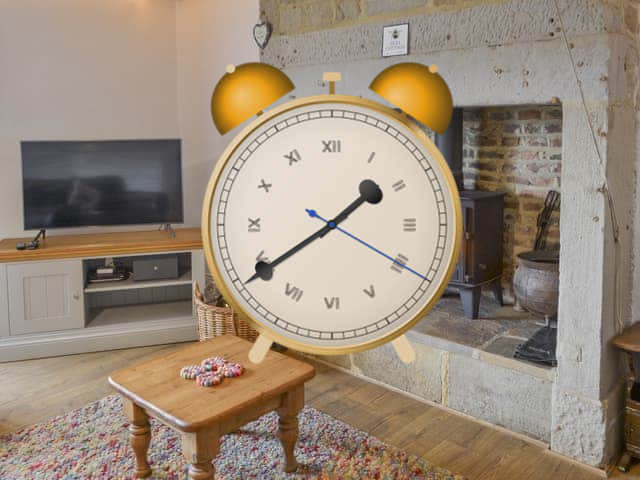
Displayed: 1 h 39 min 20 s
